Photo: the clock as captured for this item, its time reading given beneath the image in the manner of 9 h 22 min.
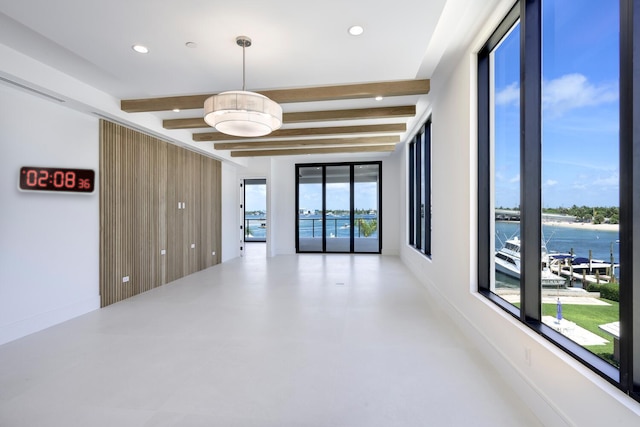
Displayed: 2 h 08 min
